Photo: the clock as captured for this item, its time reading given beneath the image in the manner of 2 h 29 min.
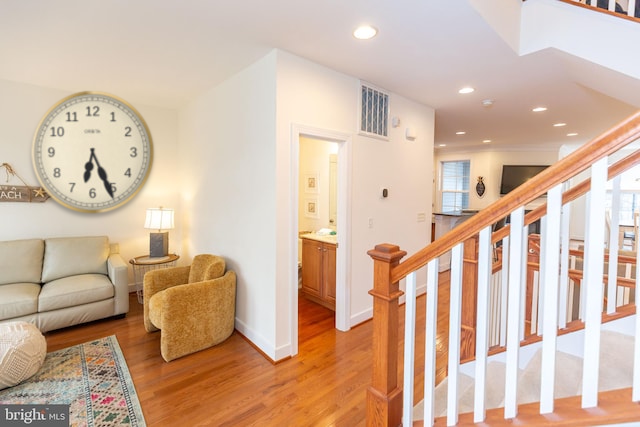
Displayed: 6 h 26 min
